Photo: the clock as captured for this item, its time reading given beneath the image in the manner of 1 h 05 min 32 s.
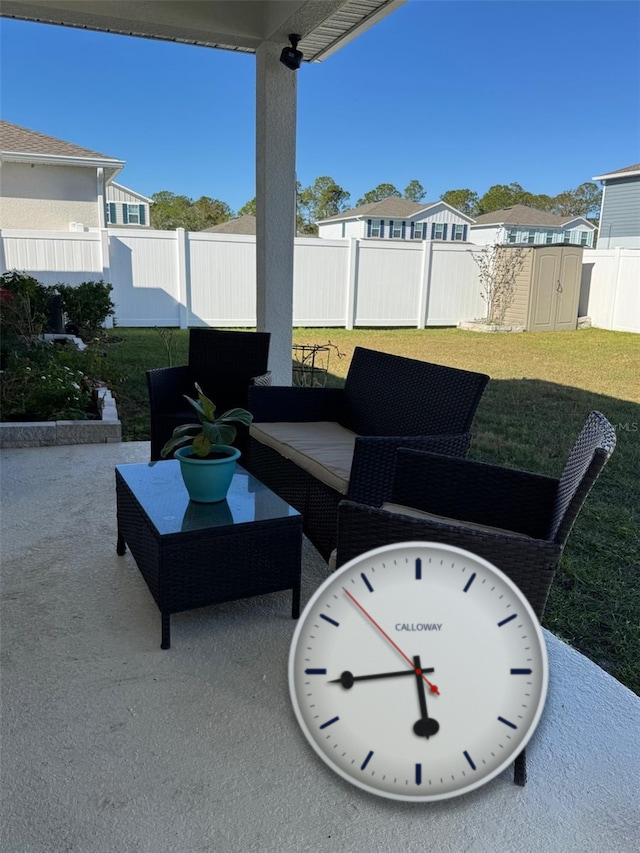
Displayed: 5 h 43 min 53 s
